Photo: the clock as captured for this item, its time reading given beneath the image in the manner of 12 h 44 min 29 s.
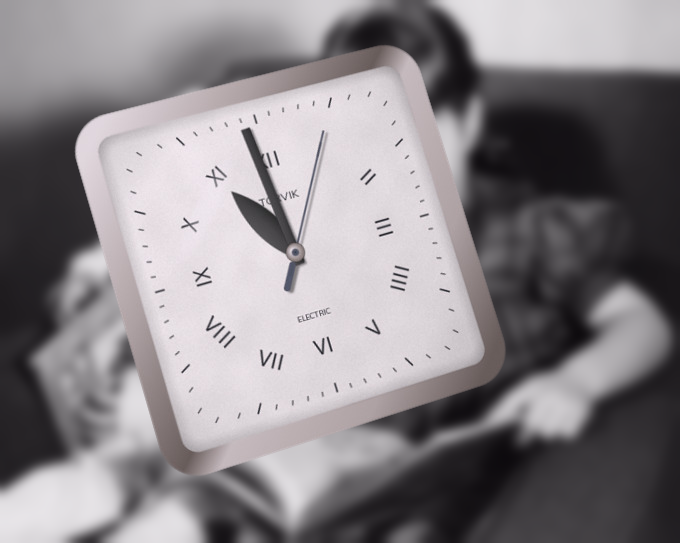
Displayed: 10 h 59 min 05 s
